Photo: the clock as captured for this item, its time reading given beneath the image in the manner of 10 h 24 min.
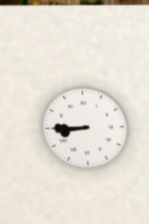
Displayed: 8 h 45 min
